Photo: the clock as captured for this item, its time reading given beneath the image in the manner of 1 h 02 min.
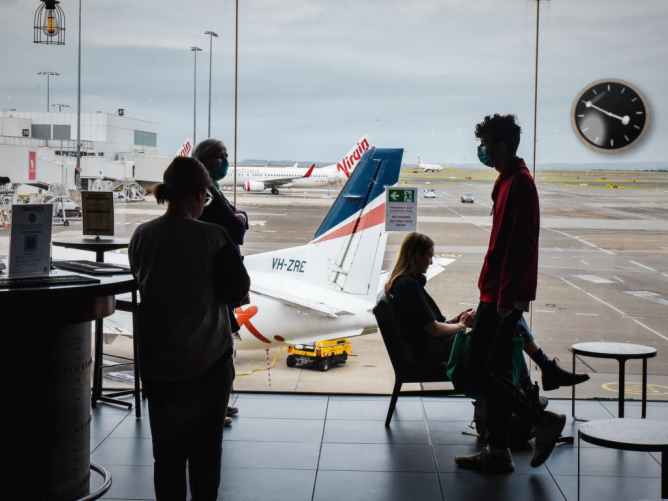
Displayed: 3 h 50 min
